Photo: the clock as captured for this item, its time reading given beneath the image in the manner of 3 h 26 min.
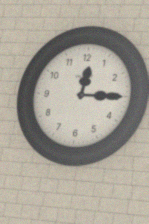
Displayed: 12 h 15 min
